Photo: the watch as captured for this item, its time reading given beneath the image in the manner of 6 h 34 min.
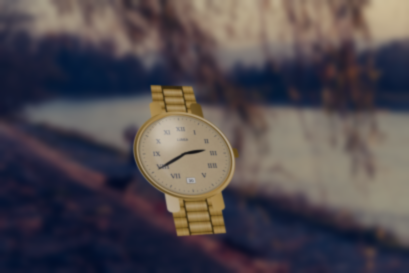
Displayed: 2 h 40 min
